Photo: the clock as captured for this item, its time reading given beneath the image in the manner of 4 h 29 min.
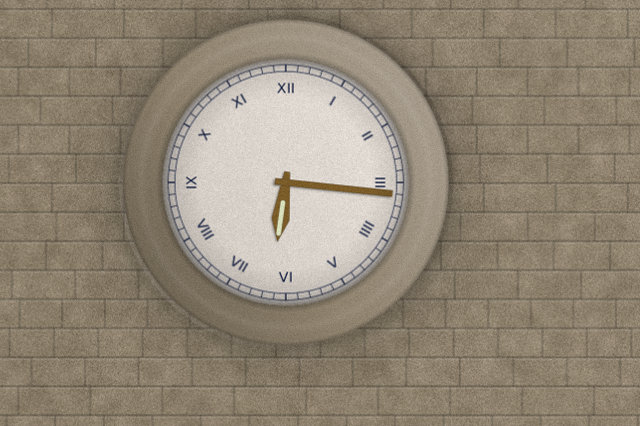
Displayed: 6 h 16 min
